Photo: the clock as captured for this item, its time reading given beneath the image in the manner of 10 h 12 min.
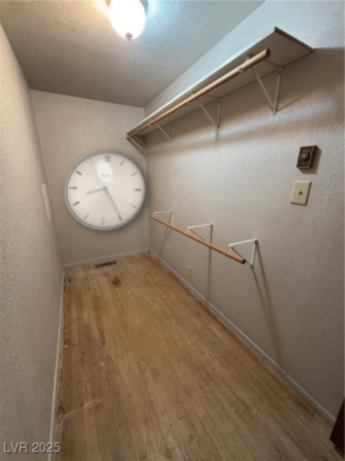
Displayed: 8 h 25 min
